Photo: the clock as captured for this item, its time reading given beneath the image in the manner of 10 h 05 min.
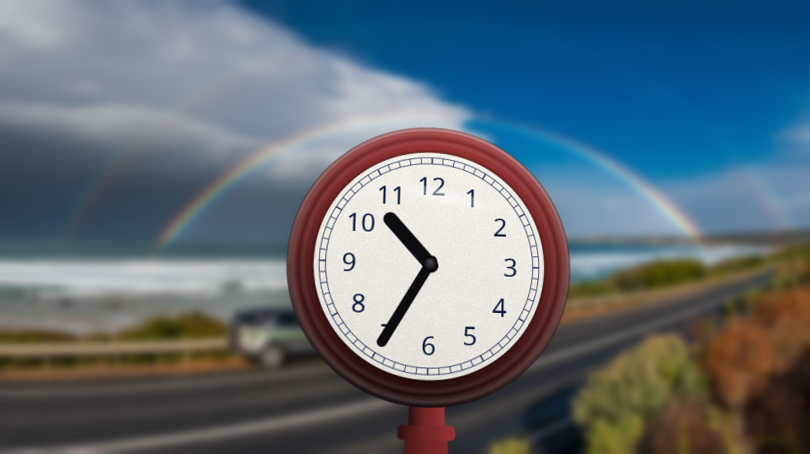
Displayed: 10 h 35 min
